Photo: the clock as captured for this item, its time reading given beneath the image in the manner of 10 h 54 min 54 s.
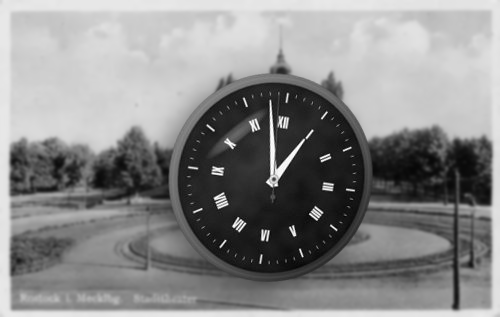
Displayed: 12 h 57 min 59 s
